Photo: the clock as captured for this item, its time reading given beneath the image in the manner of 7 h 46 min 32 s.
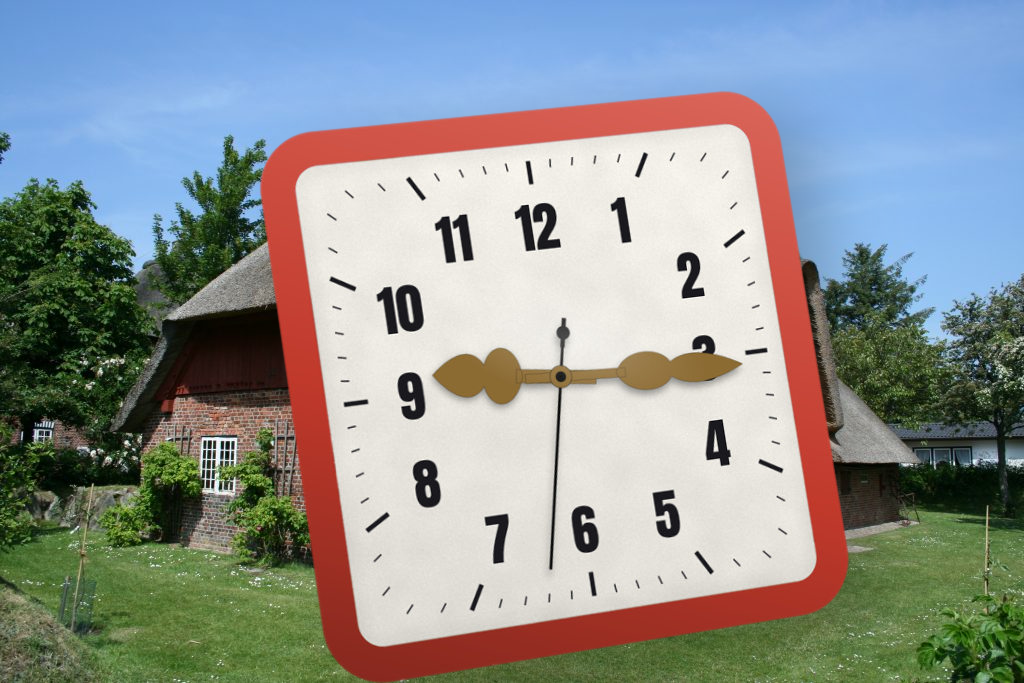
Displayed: 9 h 15 min 32 s
